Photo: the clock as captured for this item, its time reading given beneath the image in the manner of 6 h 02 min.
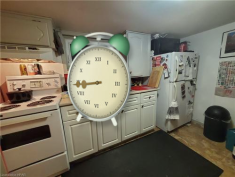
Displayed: 8 h 44 min
